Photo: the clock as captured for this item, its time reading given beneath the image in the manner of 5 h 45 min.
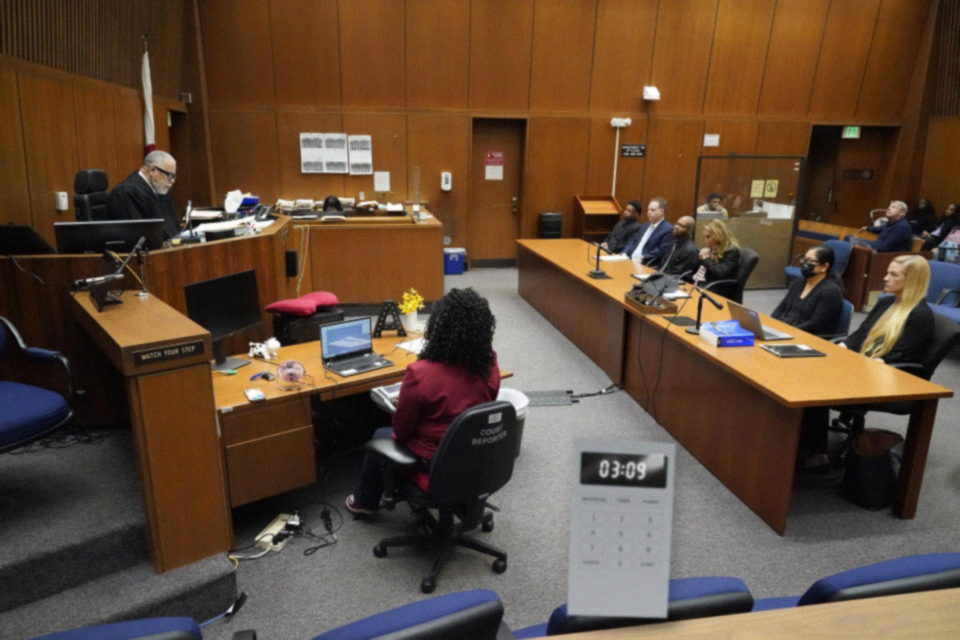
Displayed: 3 h 09 min
